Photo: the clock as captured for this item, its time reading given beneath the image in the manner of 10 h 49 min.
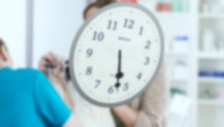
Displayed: 5 h 28 min
